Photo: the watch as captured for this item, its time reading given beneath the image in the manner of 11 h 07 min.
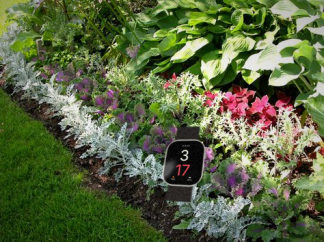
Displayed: 3 h 17 min
